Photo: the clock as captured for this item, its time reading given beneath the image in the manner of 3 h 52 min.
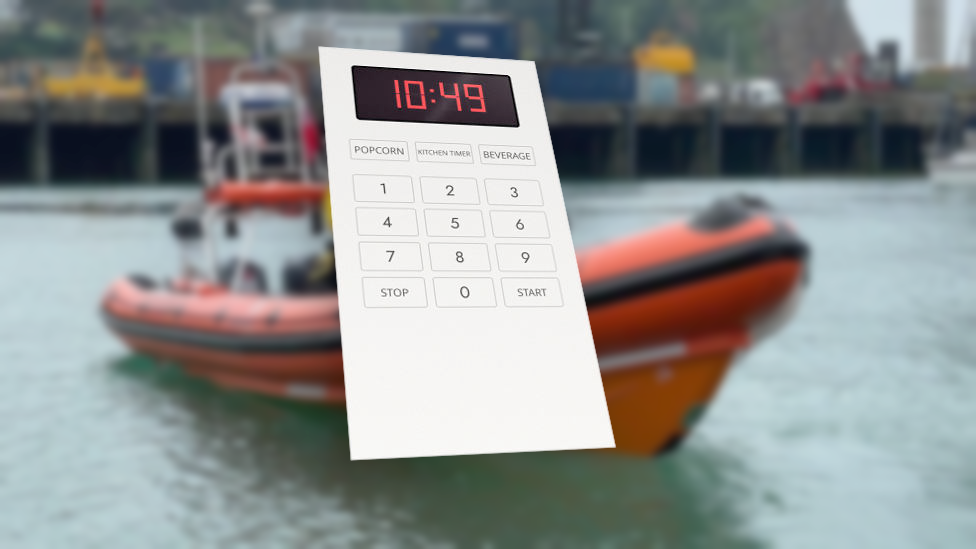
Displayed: 10 h 49 min
